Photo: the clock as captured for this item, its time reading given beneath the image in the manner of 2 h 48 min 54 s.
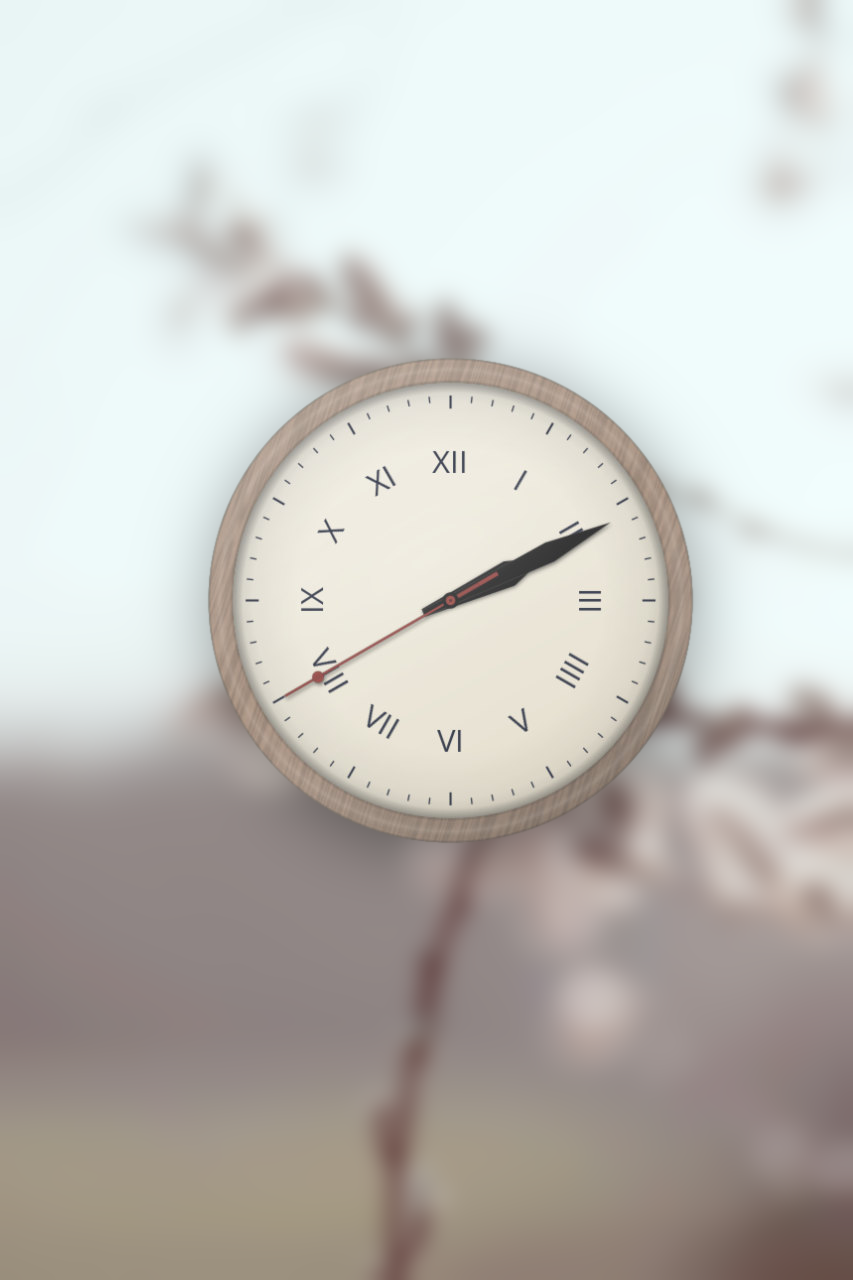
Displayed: 2 h 10 min 40 s
